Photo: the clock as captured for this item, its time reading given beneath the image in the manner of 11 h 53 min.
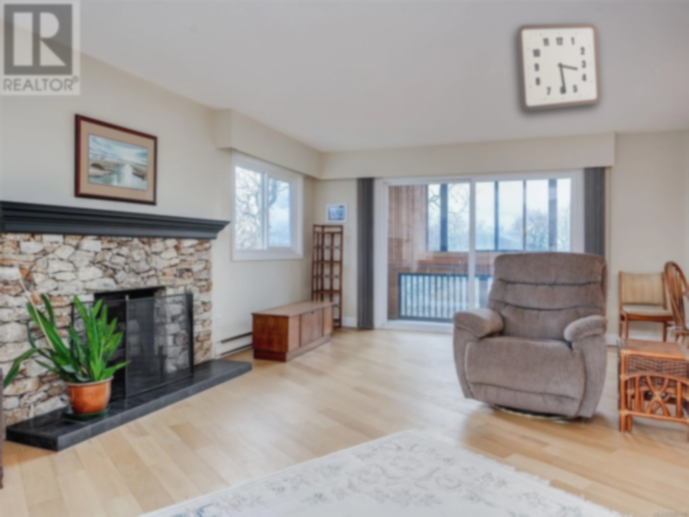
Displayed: 3 h 29 min
